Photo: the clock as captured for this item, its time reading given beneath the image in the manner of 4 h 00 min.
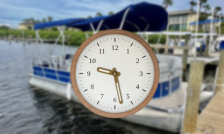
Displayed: 9 h 28 min
